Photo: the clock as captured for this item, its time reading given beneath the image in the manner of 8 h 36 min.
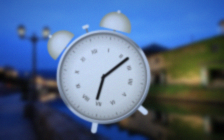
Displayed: 7 h 12 min
